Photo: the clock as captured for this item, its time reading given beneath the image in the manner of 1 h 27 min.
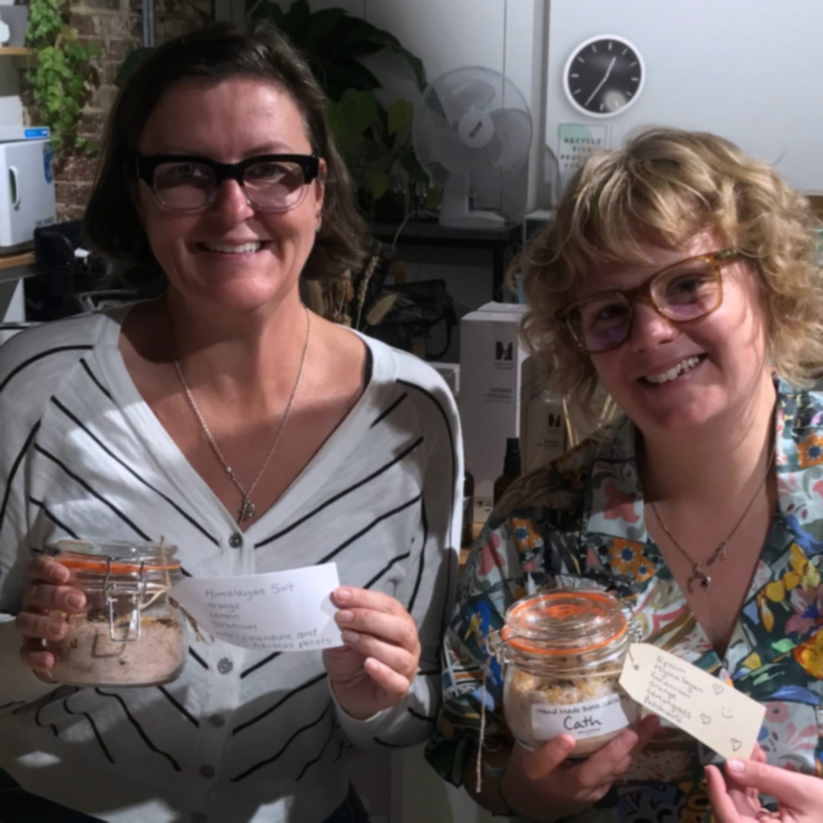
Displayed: 12 h 35 min
